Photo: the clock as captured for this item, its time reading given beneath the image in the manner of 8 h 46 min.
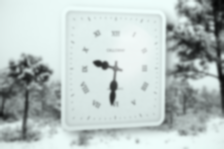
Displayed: 9 h 31 min
